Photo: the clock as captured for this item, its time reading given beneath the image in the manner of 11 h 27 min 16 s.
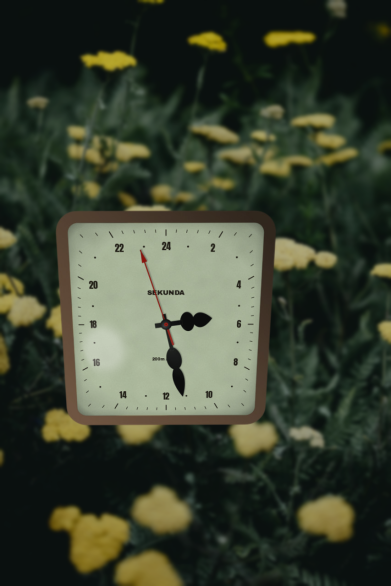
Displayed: 5 h 27 min 57 s
